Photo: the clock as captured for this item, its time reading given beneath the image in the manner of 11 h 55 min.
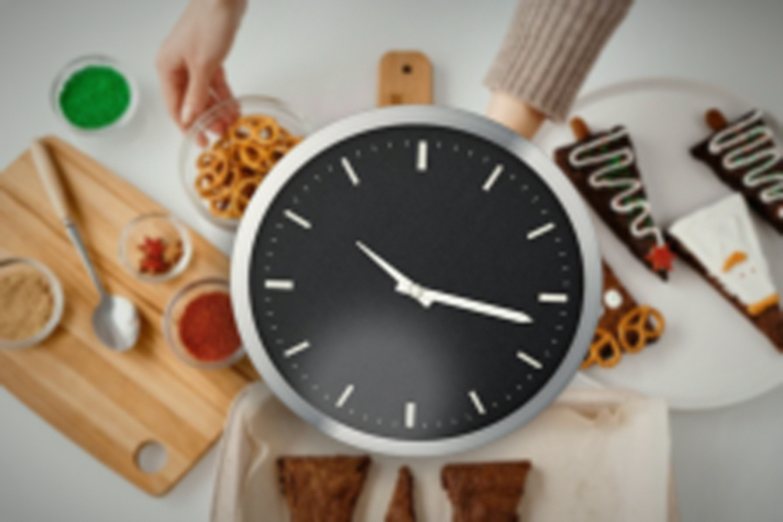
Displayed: 10 h 17 min
